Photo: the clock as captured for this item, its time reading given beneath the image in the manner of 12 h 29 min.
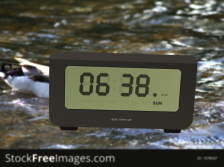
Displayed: 6 h 38 min
